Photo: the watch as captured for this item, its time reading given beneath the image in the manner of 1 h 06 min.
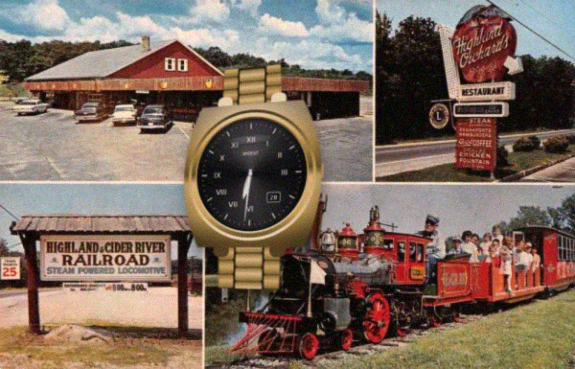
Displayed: 6 h 31 min
